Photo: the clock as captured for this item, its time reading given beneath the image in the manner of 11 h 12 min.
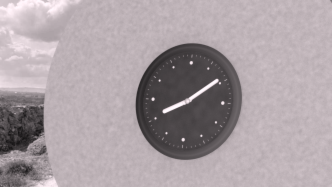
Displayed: 8 h 09 min
